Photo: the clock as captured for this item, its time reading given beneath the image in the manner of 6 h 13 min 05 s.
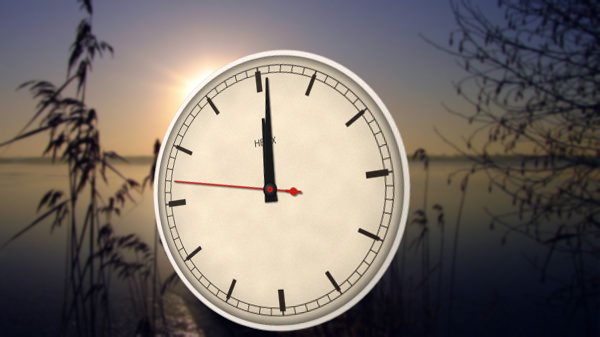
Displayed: 12 h 00 min 47 s
